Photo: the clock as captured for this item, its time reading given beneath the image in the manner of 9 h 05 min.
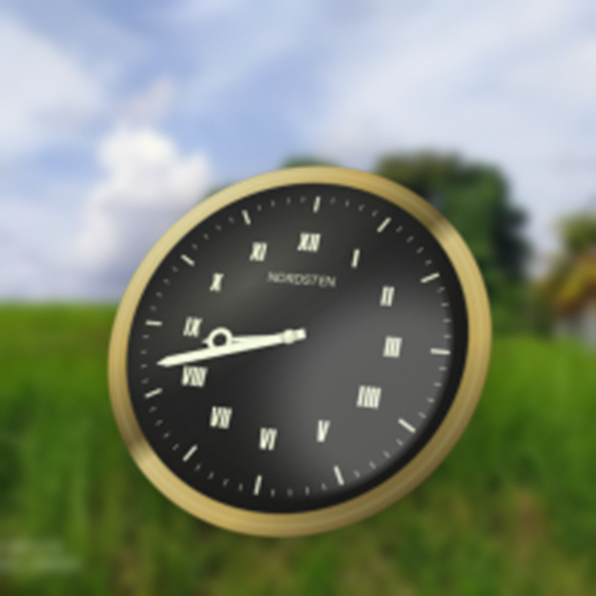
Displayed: 8 h 42 min
